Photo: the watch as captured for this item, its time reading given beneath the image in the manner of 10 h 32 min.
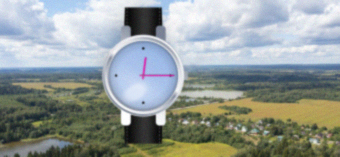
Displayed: 12 h 15 min
